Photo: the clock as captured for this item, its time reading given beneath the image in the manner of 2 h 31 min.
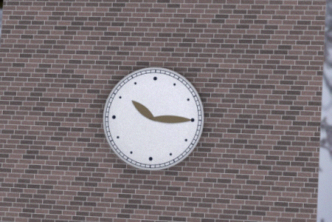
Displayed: 10 h 15 min
